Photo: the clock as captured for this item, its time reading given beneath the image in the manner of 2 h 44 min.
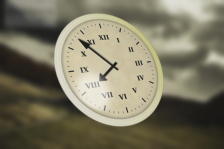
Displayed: 7 h 53 min
